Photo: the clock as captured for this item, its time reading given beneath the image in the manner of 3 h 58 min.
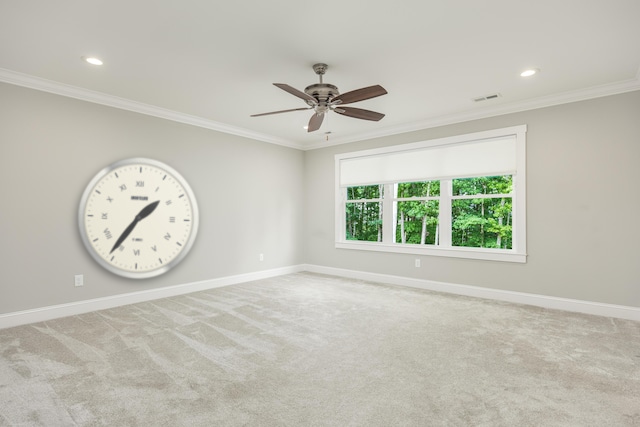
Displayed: 1 h 36 min
